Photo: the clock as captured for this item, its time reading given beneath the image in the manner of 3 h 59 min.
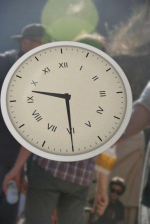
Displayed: 9 h 30 min
